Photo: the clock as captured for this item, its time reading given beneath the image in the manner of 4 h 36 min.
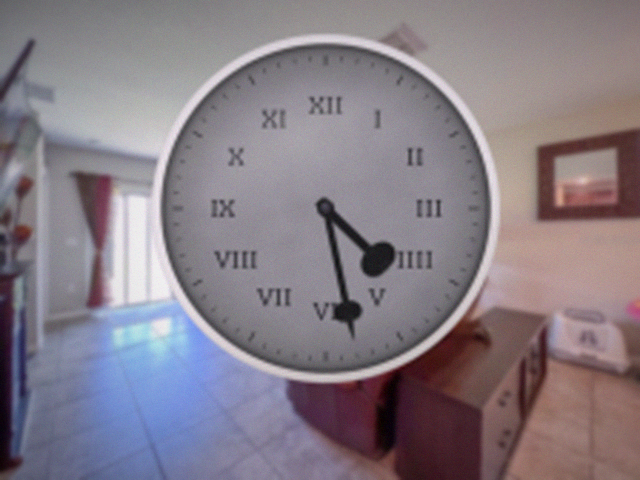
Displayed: 4 h 28 min
